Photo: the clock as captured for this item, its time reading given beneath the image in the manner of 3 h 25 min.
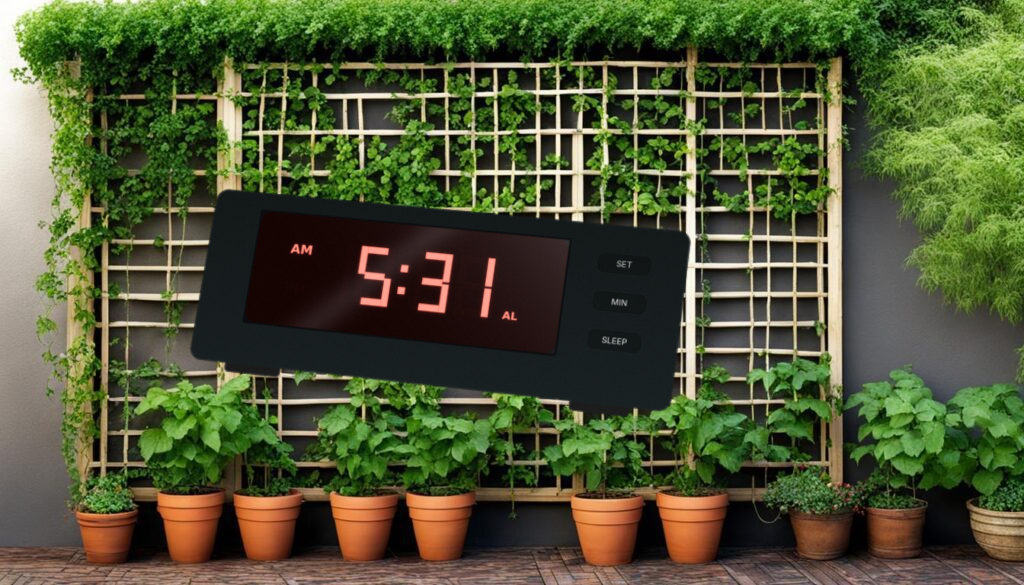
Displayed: 5 h 31 min
